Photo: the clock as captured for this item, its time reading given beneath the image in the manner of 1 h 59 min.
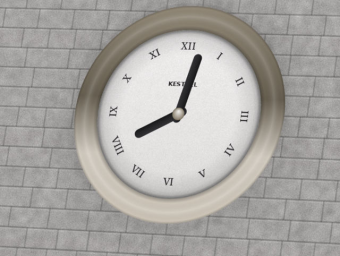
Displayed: 8 h 02 min
